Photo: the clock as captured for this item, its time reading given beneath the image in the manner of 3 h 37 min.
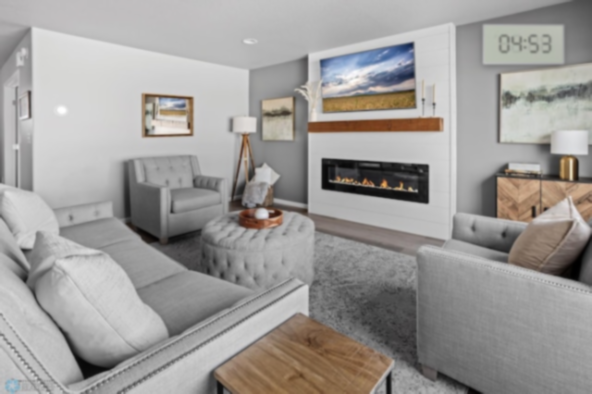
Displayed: 4 h 53 min
